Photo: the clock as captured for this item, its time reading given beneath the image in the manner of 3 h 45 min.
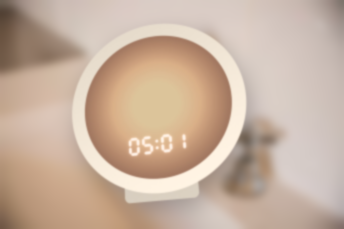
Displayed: 5 h 01 min
